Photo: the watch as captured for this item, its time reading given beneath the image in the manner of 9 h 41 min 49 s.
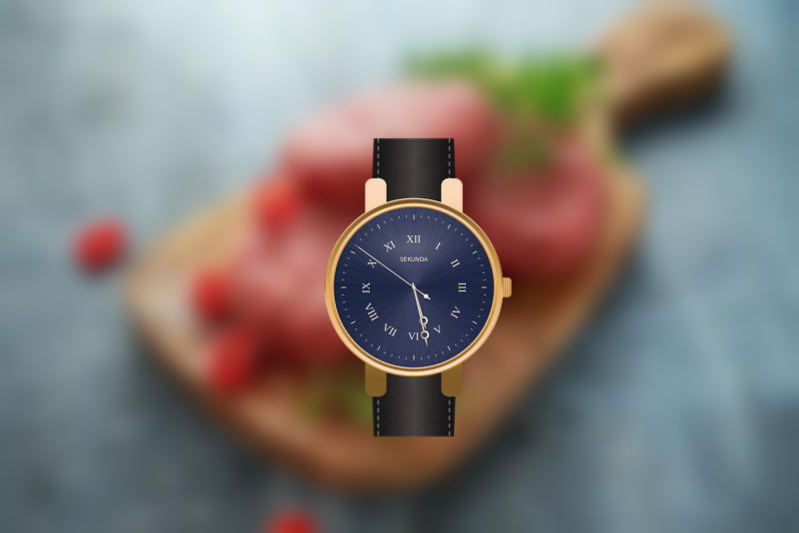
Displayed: 5 h 27 min 51 s
